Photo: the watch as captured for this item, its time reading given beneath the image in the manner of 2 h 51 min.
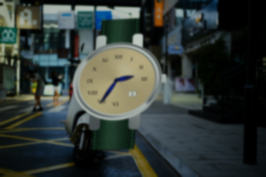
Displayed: 2 h 35 min
